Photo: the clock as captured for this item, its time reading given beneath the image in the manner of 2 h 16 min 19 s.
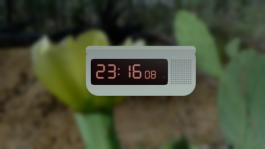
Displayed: 23 h 16 min 08 s
